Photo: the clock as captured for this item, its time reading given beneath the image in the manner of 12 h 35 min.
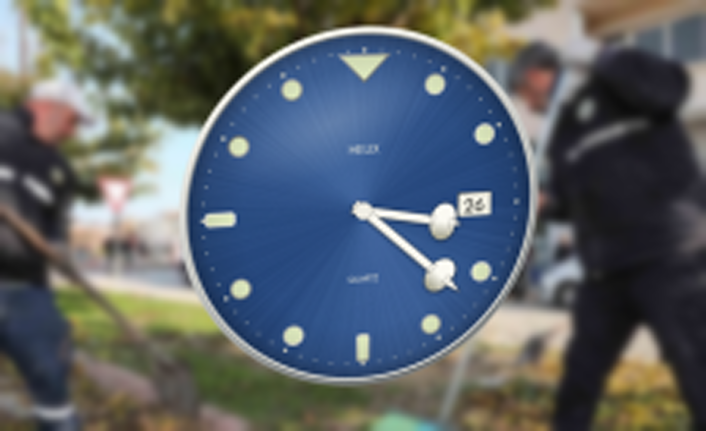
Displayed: 3 h 22 min
